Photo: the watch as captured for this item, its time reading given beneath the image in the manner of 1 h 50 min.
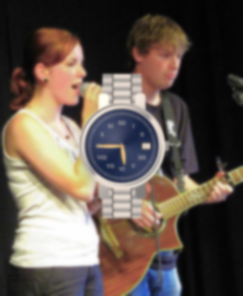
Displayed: 5 h 45 min
